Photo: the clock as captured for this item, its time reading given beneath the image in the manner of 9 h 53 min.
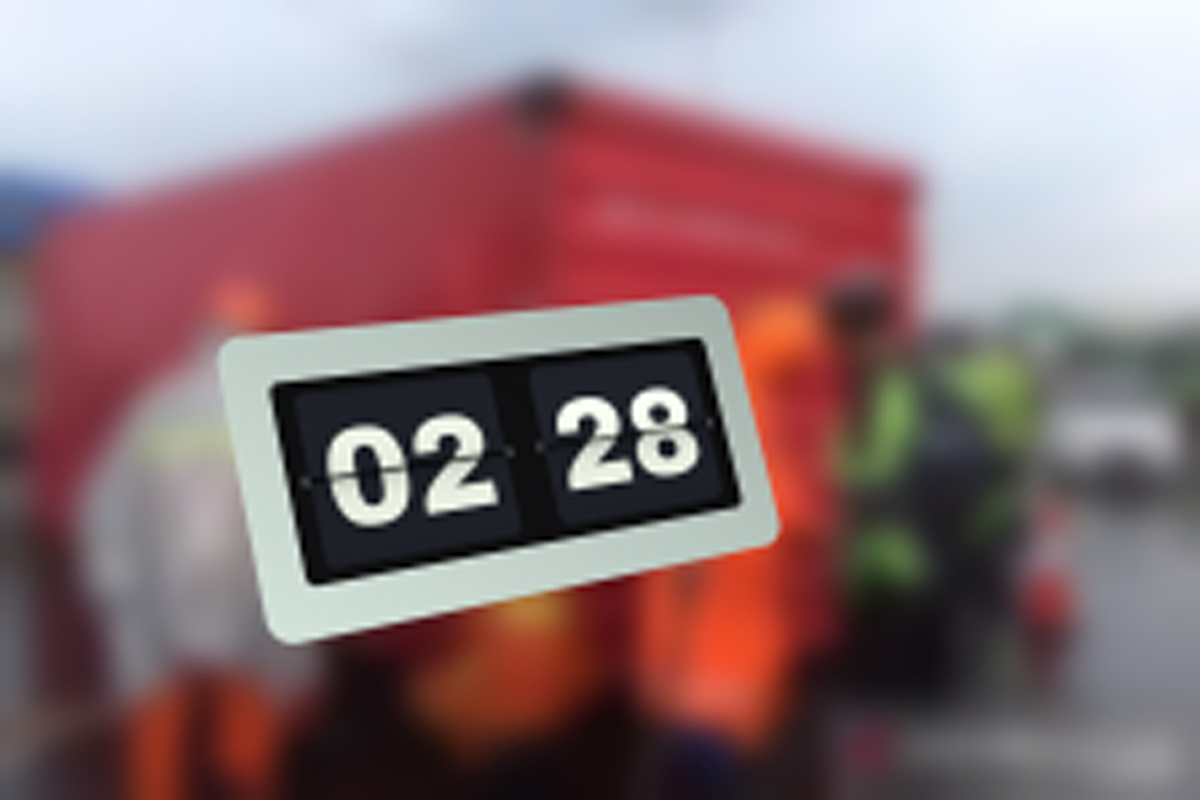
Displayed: 2 h 28 min
